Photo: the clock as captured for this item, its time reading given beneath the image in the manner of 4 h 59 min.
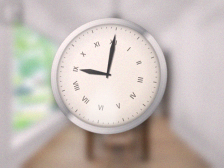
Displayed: 9 h 00 min
